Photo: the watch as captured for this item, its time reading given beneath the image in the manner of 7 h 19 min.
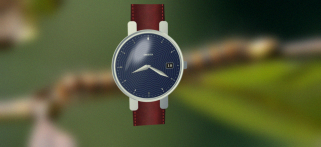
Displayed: 8 h 20 min
